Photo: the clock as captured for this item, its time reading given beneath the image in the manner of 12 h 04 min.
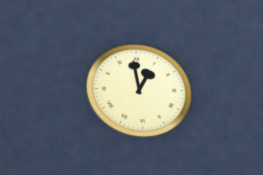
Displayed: 12 h 59 min
